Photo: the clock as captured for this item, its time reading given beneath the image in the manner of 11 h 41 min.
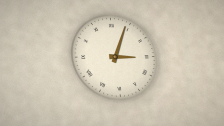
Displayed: 3 h 04 min
